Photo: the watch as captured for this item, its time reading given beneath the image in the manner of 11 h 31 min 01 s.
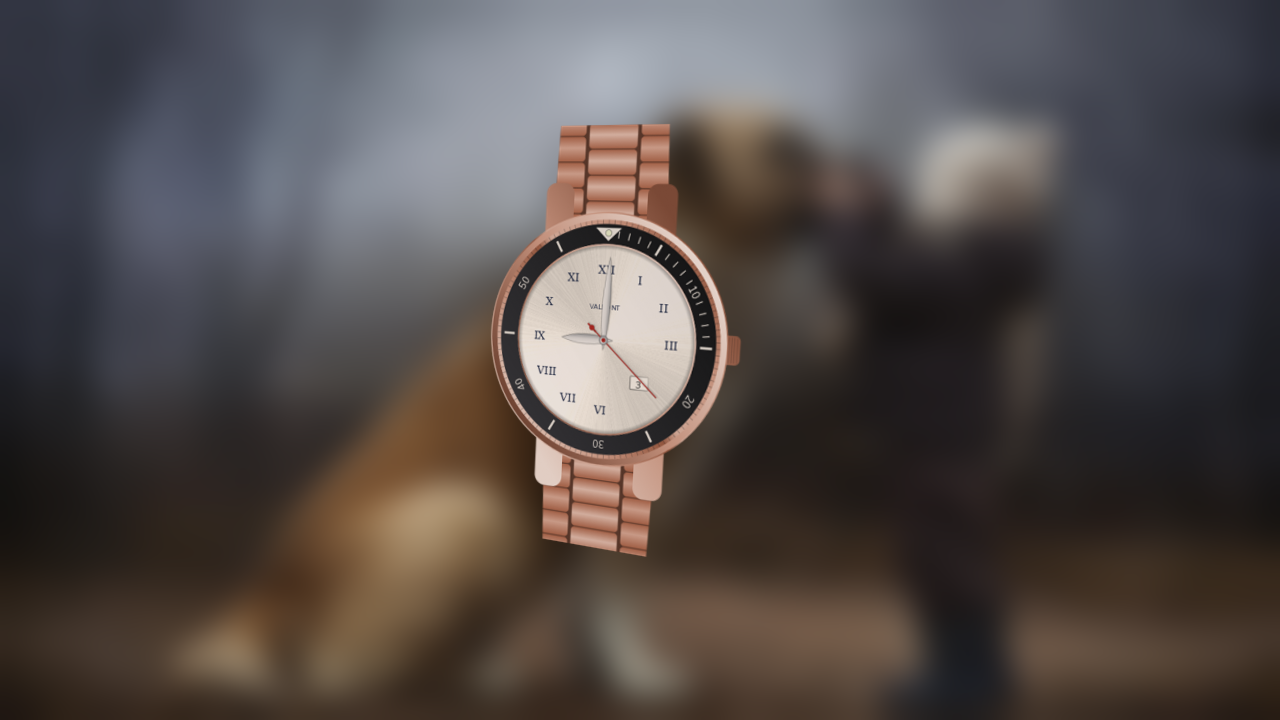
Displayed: 9 h 00 min 22 s
